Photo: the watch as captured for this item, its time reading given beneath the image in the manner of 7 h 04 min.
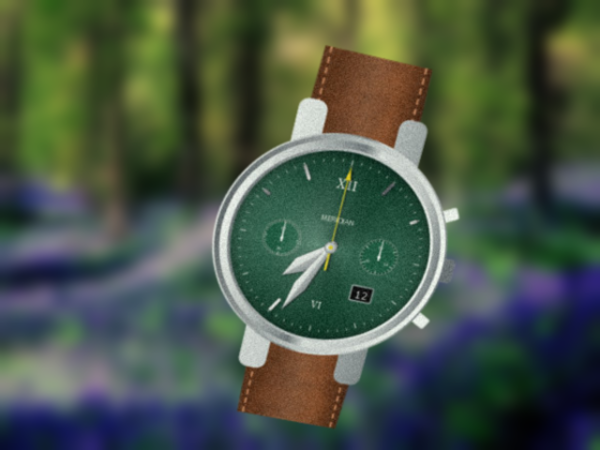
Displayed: 7 h 34 min
